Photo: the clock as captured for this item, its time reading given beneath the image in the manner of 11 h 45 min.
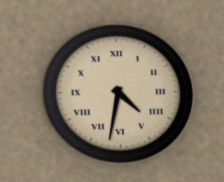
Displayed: 4 h 32 min
